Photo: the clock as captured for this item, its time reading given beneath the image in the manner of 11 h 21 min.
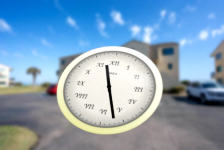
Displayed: 11 h 27 min
